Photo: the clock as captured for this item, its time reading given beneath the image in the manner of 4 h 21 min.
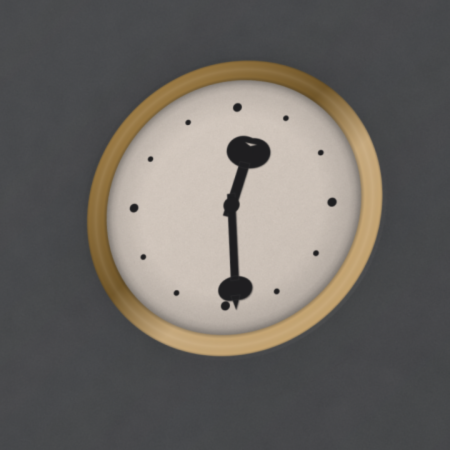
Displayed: 12 h 29 min
